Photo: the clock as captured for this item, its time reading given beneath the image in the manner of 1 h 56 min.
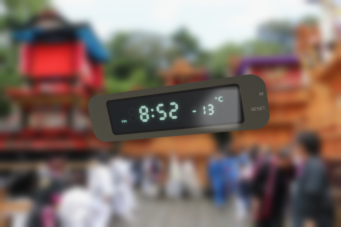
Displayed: 8 h 52 min
